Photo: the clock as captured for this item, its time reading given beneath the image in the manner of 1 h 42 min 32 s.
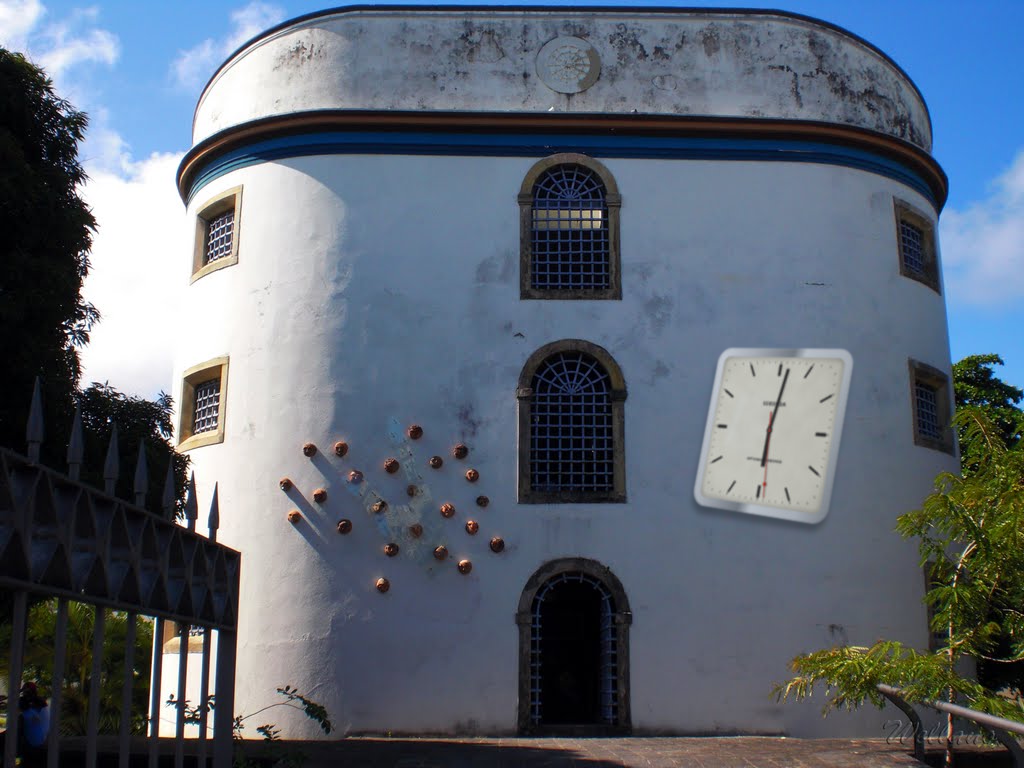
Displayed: 6 h 01 min 29 s
